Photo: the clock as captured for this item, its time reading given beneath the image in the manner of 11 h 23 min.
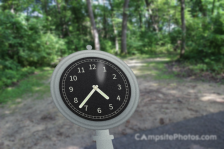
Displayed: 4 h 37 min
